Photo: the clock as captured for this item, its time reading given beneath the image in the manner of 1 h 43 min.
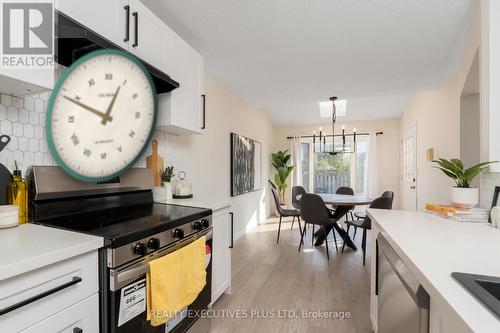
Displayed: 12 h 49 min
